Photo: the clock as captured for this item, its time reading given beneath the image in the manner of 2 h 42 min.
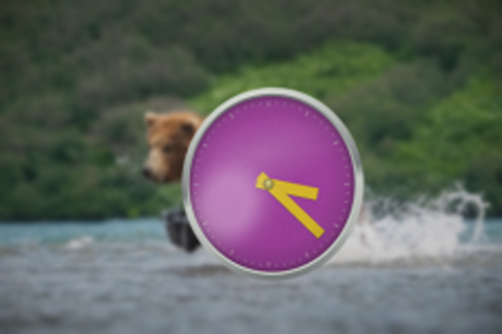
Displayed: 3 h 22 min
